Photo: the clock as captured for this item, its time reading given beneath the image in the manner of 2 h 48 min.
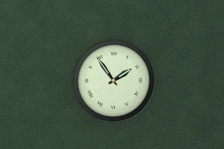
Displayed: 1 h 54 min
